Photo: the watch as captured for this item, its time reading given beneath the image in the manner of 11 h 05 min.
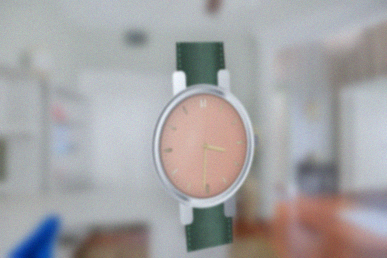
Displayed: 3 h 31 min
